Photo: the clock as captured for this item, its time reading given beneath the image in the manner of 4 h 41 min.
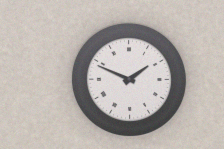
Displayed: 1 h 49 min
